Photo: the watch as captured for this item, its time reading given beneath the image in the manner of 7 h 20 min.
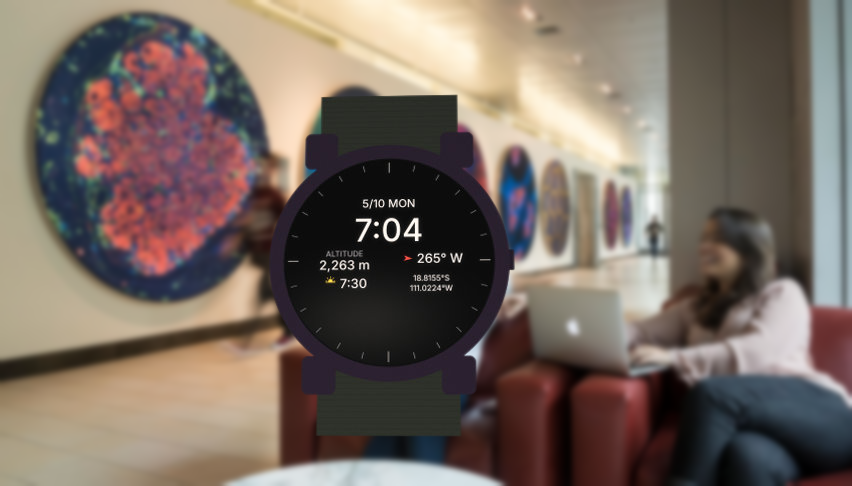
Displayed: 7 h 04 min
